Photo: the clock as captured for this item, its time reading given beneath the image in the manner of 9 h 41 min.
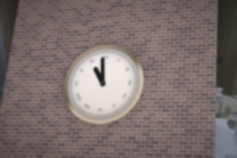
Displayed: 10 h 59 min
